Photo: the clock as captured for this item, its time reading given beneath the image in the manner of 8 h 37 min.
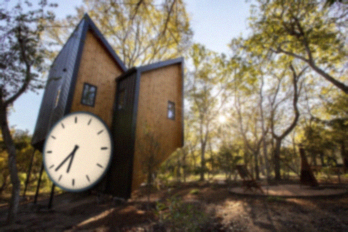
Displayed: 6 h 38 min
